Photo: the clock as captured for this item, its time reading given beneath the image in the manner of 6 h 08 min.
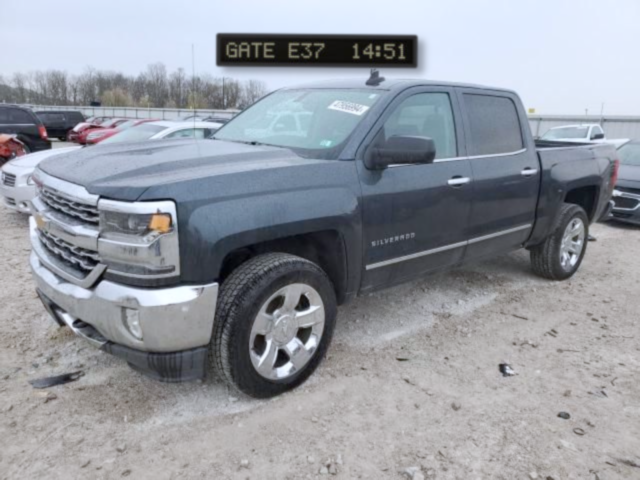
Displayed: 14 h 51 min
